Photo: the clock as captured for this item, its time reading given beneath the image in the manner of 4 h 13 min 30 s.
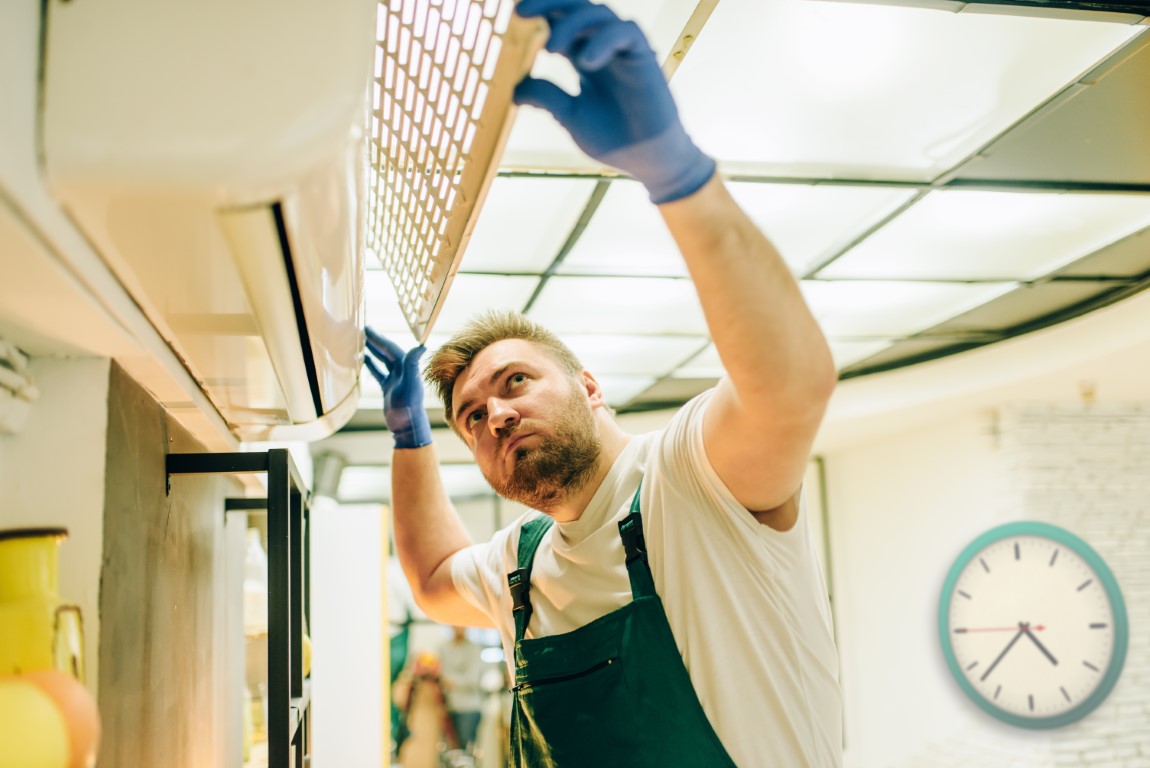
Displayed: 4 h 37 min 45 s
